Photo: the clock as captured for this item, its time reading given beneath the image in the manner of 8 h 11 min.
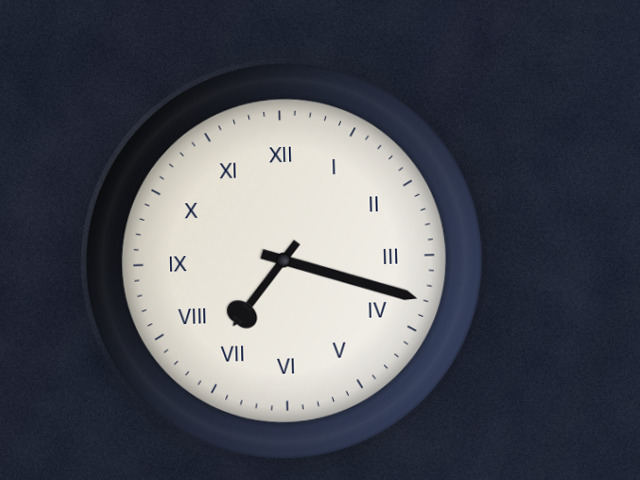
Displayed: 7 h 18 min
